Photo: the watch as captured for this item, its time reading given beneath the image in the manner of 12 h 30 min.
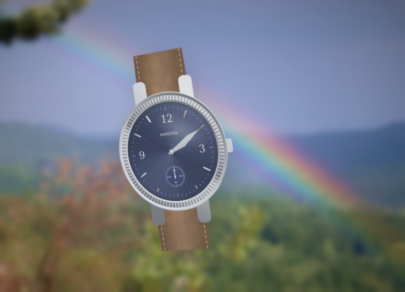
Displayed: 2 h 10 min
